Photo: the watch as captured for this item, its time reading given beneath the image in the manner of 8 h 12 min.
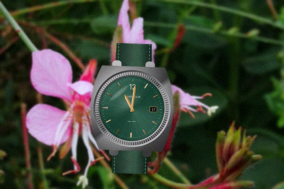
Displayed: 11 h 01 min
